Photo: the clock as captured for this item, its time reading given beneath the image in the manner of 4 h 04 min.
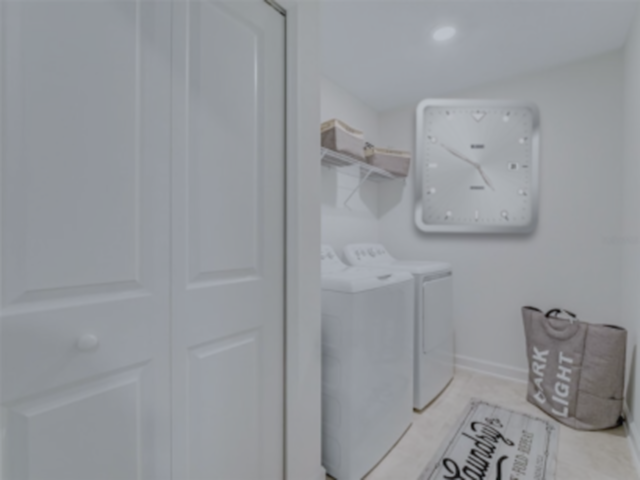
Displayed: 4 h 50 min
